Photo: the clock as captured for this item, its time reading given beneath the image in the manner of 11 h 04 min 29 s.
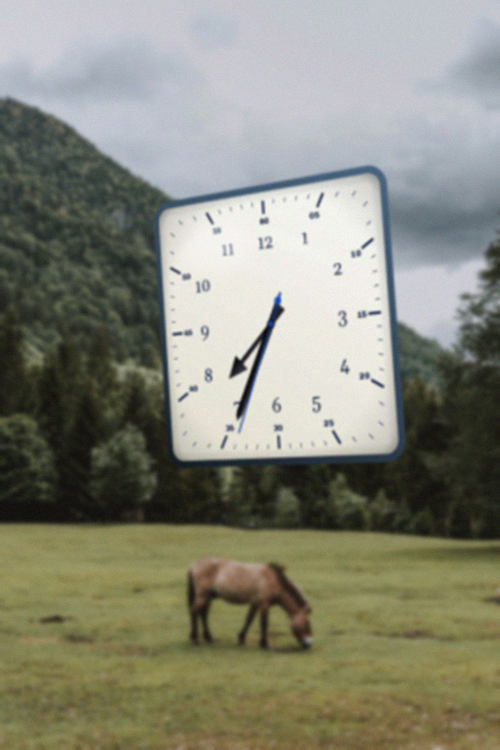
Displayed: 7 h 34 min 34 s
